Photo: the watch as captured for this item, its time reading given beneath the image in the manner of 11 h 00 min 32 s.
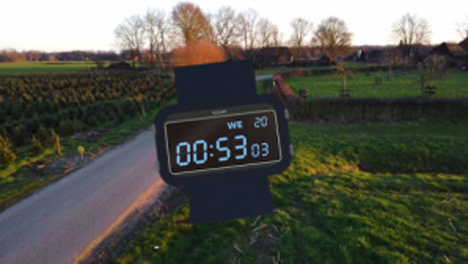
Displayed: 0 h 53 min 03 s
